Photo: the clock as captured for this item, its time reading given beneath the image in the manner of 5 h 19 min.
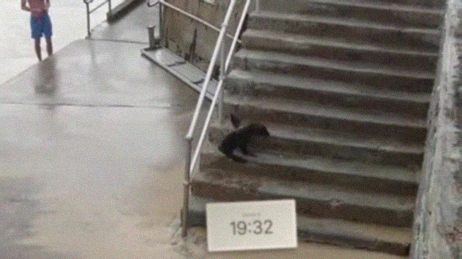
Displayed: 19 h 32 min
